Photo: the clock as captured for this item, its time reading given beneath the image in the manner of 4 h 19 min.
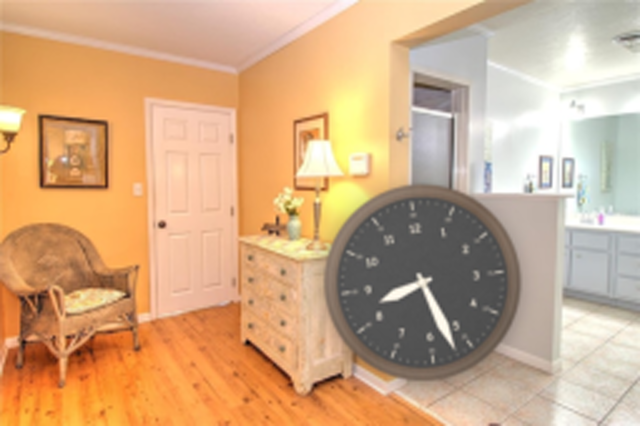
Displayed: 8 h 27 min
